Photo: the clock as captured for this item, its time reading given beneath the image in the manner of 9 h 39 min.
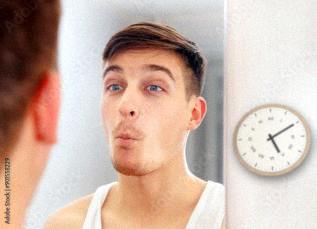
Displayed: 5 h 10 min
